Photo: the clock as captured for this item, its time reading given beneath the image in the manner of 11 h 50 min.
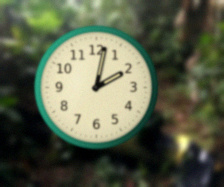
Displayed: 2 h 02 min
